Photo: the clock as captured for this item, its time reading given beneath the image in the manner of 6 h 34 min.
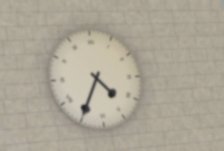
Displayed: 4 h 35 min
